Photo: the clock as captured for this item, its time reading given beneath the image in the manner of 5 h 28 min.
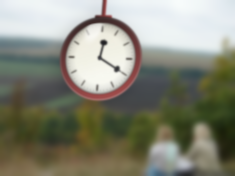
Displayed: 12 h 20 min
